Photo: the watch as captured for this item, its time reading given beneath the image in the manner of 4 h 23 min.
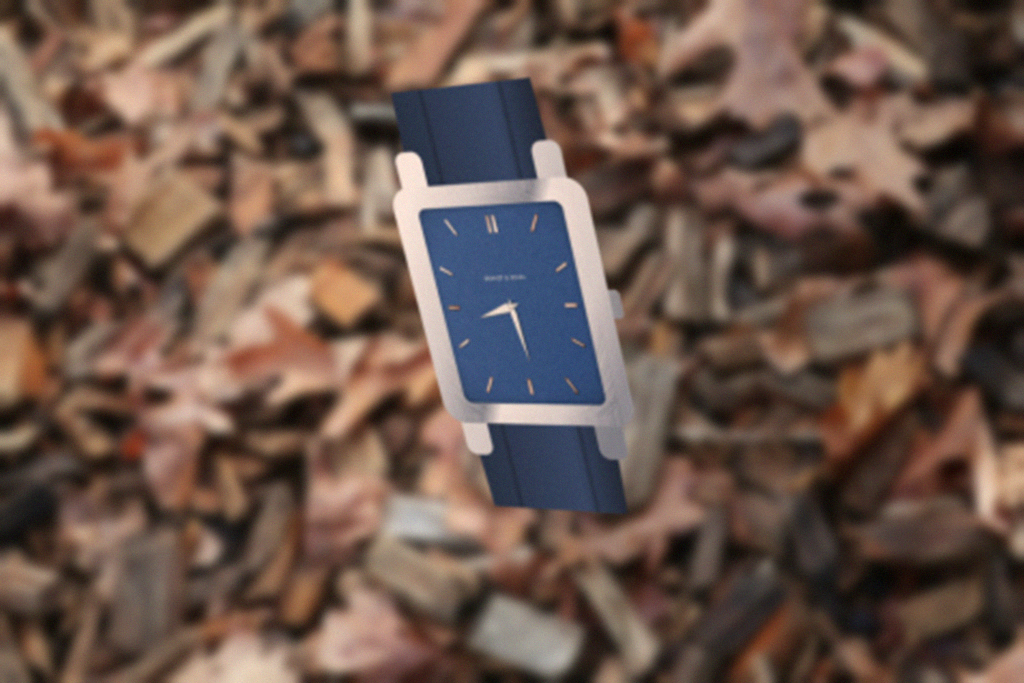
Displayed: 8 h 29 min
